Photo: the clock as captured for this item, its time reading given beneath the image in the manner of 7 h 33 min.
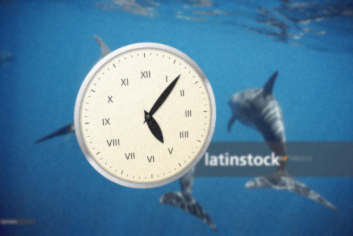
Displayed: 5 h 07 min
